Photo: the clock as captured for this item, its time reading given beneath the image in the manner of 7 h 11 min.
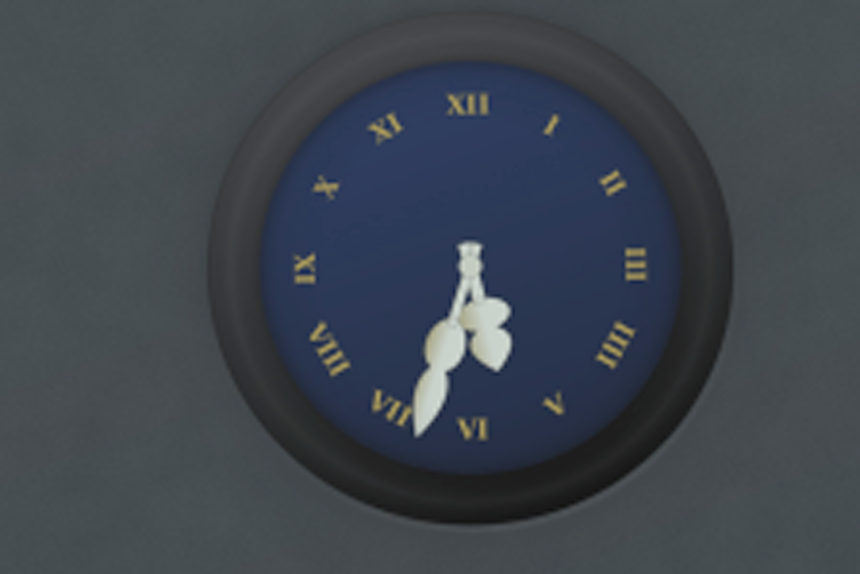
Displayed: 5 h 33 min
